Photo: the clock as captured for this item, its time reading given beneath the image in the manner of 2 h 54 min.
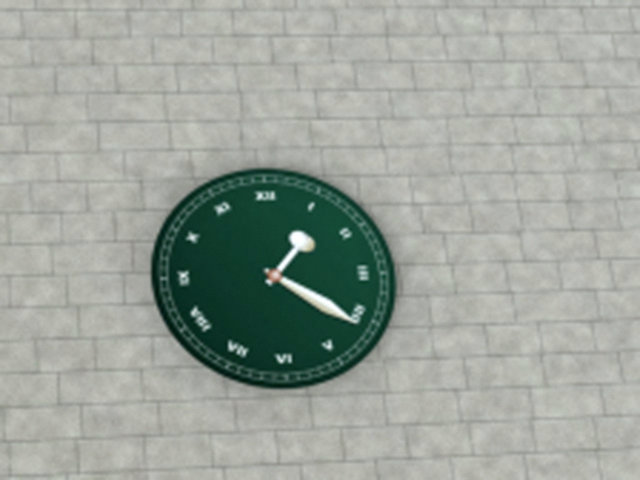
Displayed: 1 h 21 min
